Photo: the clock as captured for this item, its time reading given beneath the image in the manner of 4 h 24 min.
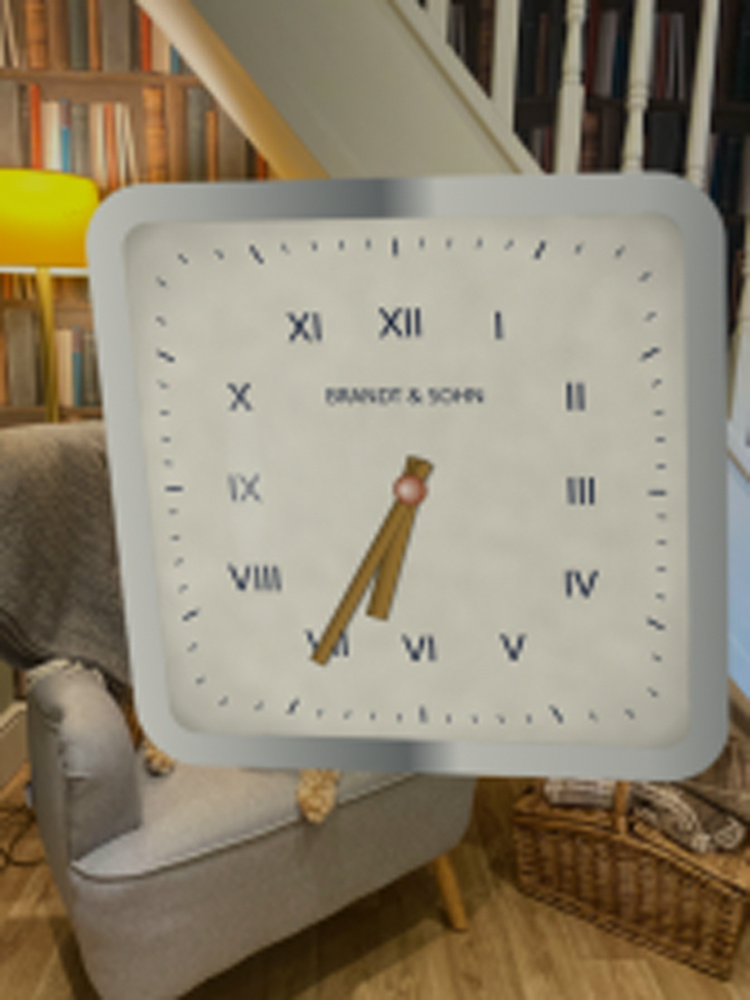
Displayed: 6 h 35 min
